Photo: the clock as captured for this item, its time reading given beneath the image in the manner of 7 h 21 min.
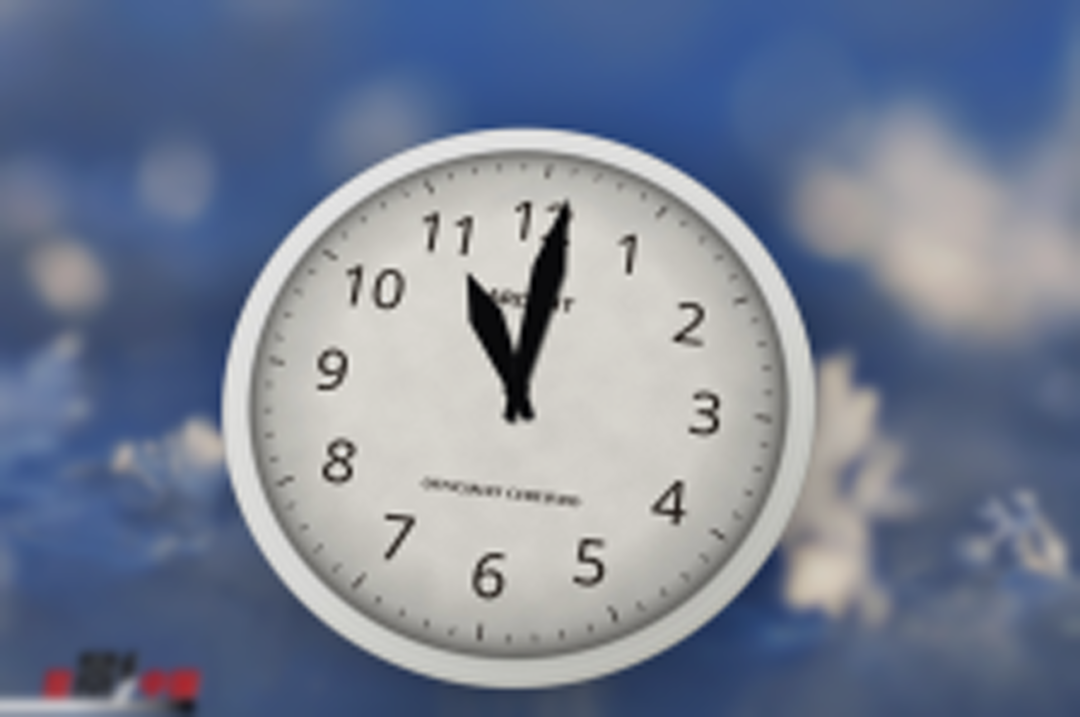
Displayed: 11 h 01 min
